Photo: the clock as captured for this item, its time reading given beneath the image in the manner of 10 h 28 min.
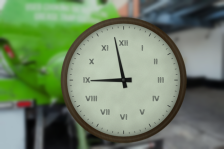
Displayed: 8 h 58 min
